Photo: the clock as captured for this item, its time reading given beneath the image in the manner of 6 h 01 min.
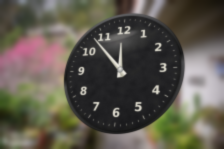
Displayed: 11 h 53 min
